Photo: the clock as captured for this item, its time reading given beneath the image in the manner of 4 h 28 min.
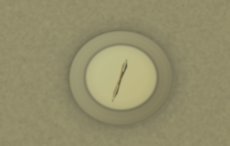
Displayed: 12 h 33 min
